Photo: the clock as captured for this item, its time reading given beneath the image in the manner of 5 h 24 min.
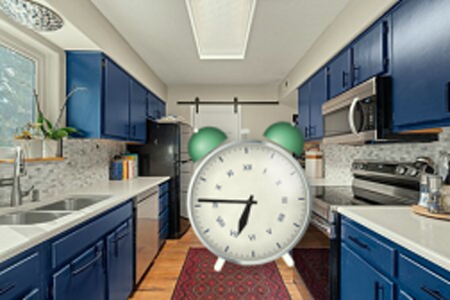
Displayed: 6 h 46 min
